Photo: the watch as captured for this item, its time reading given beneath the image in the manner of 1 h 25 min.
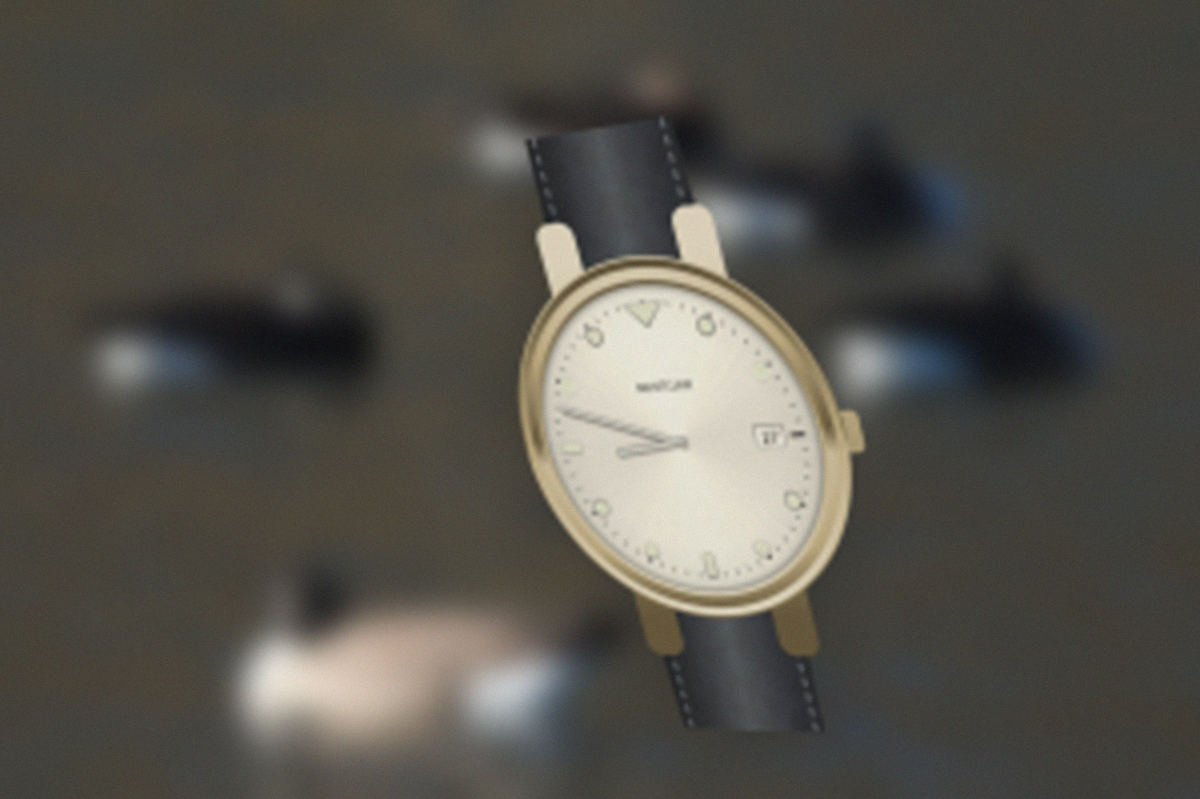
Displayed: 8 h 48 min
